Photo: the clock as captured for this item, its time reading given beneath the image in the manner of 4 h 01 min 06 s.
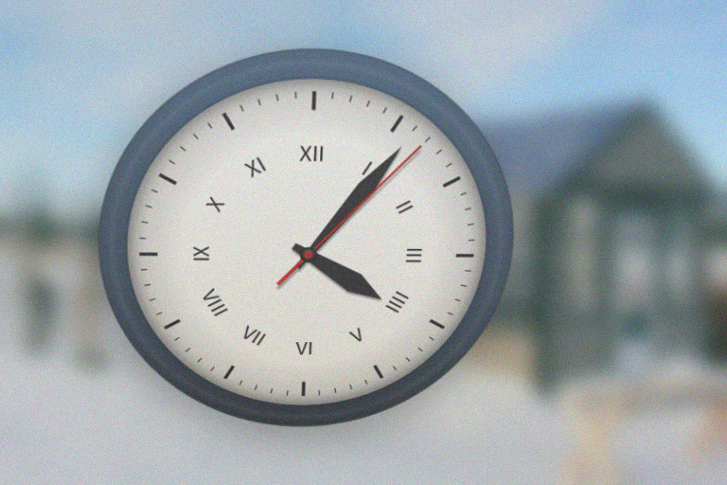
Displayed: 4 h 06 min 07 s
